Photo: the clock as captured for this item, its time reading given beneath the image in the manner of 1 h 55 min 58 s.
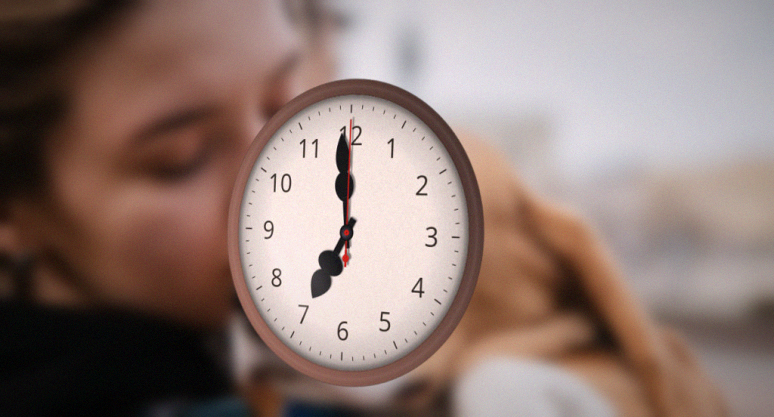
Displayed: 6 h 59 min 00 s
